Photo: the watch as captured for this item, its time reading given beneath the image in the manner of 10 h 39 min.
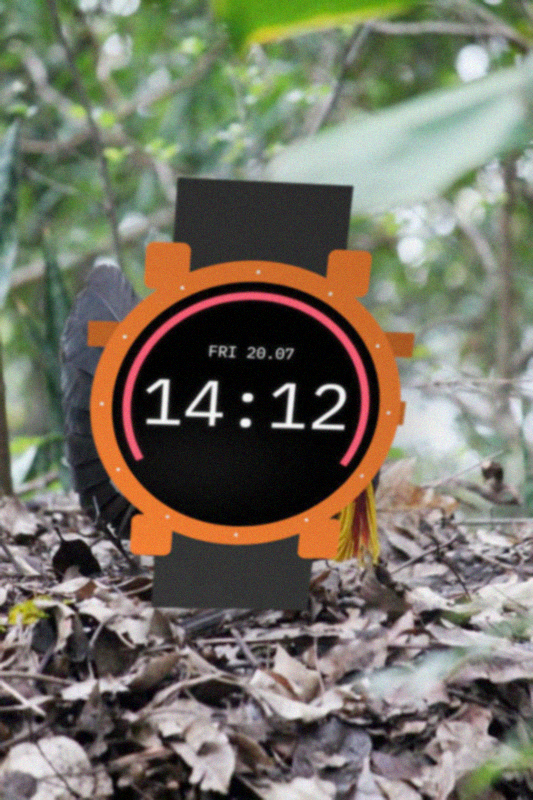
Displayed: 14 h 12 min
